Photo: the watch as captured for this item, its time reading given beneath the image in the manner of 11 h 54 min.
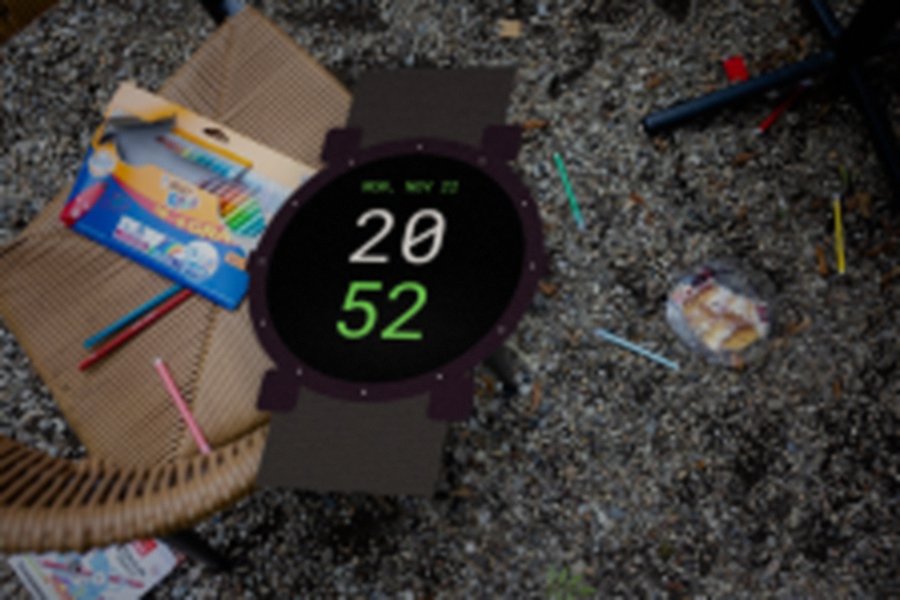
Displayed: 20 h 52 min
